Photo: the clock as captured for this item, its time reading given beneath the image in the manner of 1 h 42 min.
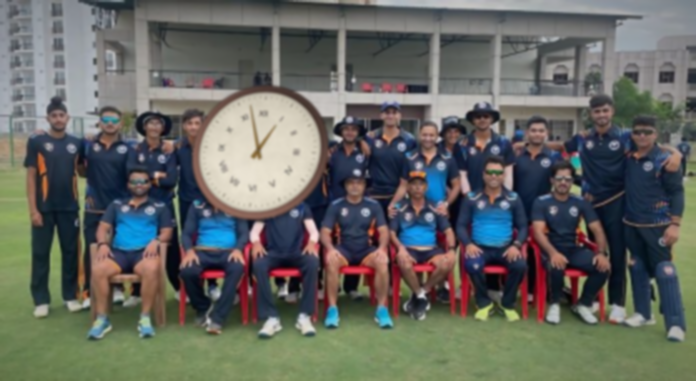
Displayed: 12 h 57 min
